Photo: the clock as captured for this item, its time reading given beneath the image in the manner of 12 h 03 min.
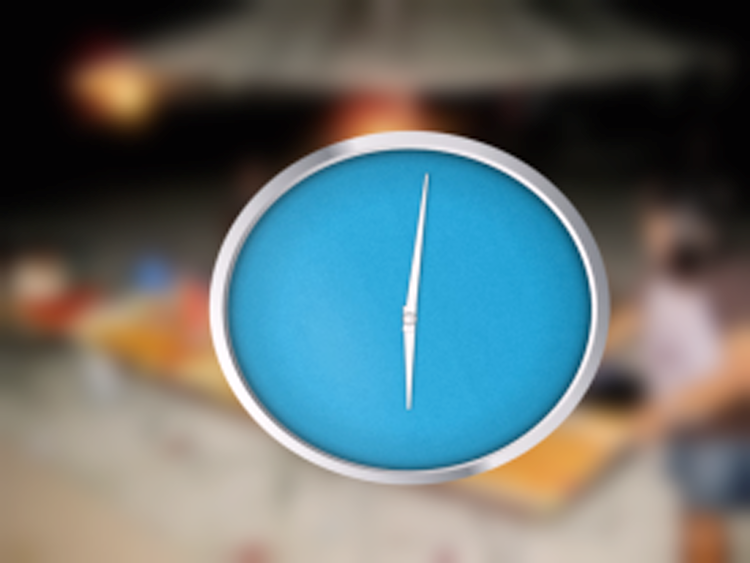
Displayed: 6 h 01 min
